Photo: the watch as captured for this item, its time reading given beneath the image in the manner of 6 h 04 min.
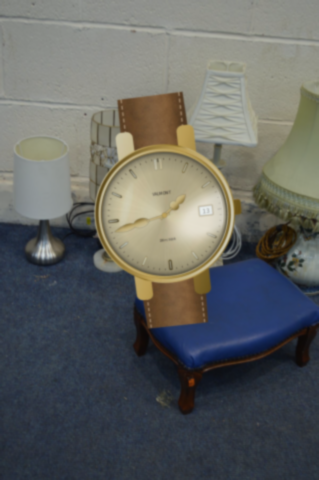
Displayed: 1 h 43 min
